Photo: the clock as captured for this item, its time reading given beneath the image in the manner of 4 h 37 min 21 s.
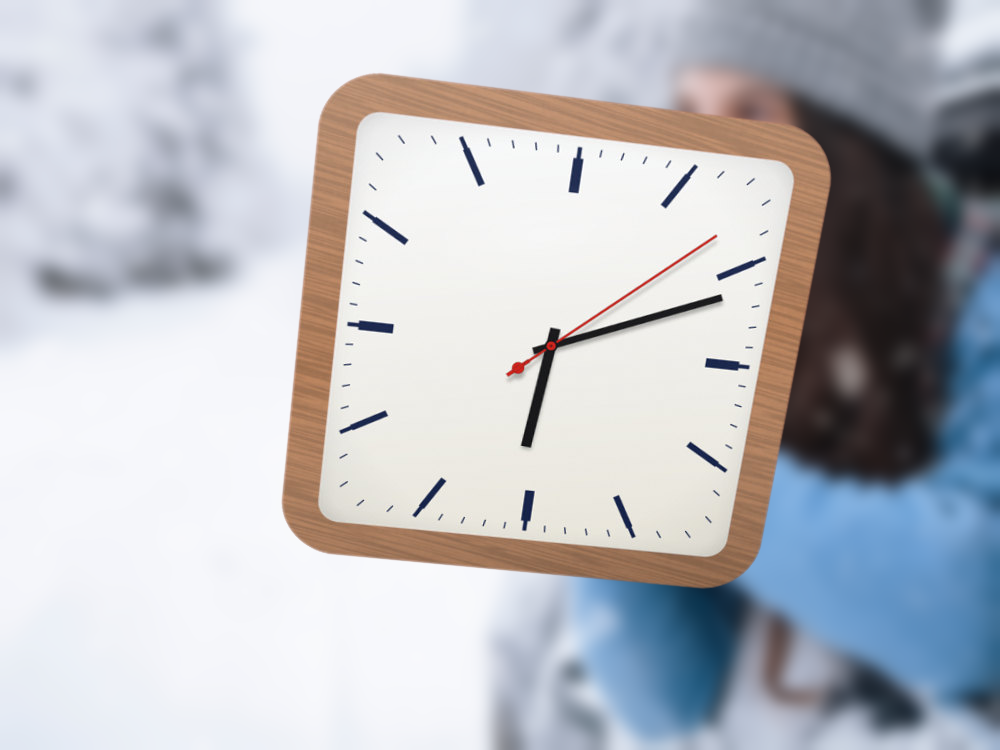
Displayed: 6 h 11 min 08 s
